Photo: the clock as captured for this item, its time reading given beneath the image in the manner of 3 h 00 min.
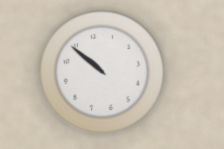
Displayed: 10 h 54 min
